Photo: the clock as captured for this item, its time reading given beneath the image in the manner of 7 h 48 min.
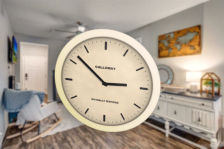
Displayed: 2 h 52 min
